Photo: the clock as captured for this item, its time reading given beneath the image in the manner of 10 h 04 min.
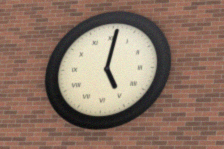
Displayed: 5 h 01 min
